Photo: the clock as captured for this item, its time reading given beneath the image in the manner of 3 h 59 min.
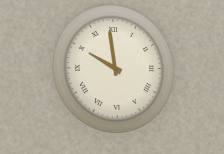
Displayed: 9 h 59 min
